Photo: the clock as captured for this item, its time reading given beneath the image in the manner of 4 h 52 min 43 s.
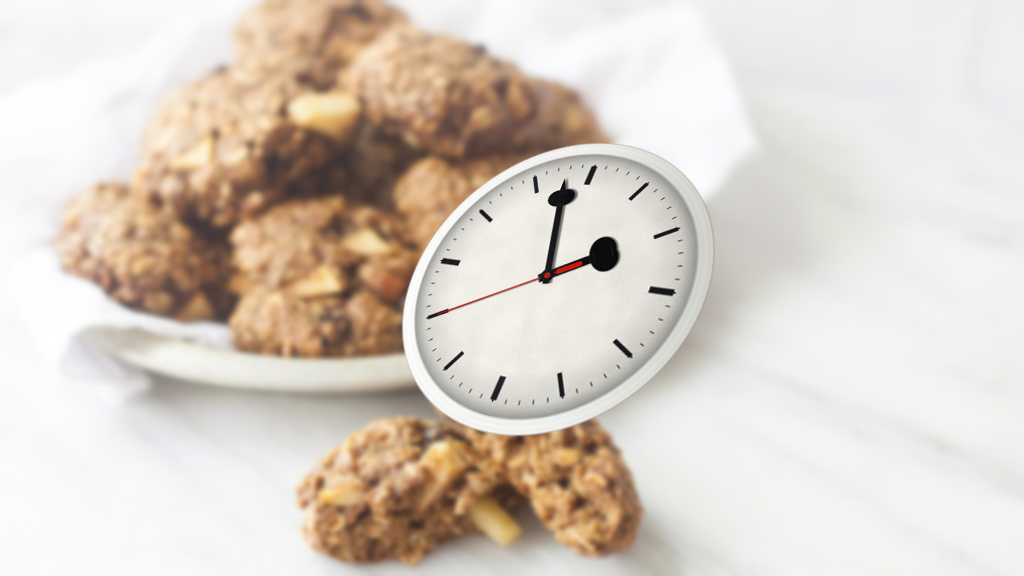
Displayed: 1 h 57 min 40 s
